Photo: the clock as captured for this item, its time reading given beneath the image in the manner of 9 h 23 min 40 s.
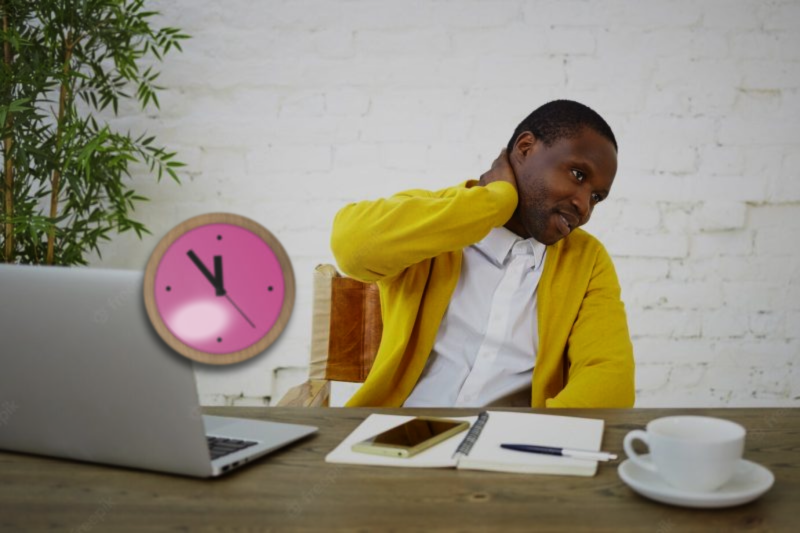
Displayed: 11 h 53 min 23 s
